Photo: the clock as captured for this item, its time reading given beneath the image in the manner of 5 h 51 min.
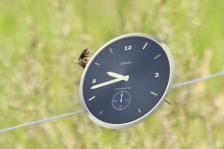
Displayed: 9 h 43 min
